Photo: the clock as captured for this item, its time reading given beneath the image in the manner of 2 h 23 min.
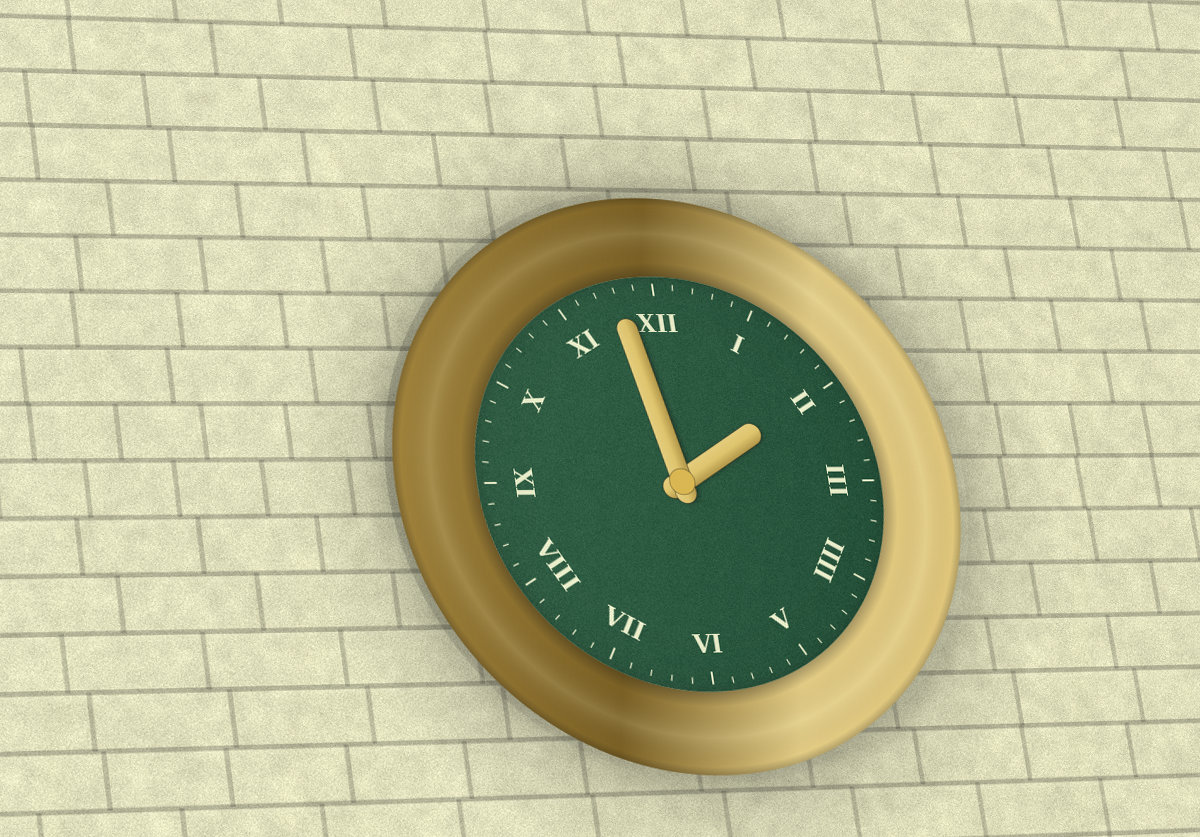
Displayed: 1 h 58 min
